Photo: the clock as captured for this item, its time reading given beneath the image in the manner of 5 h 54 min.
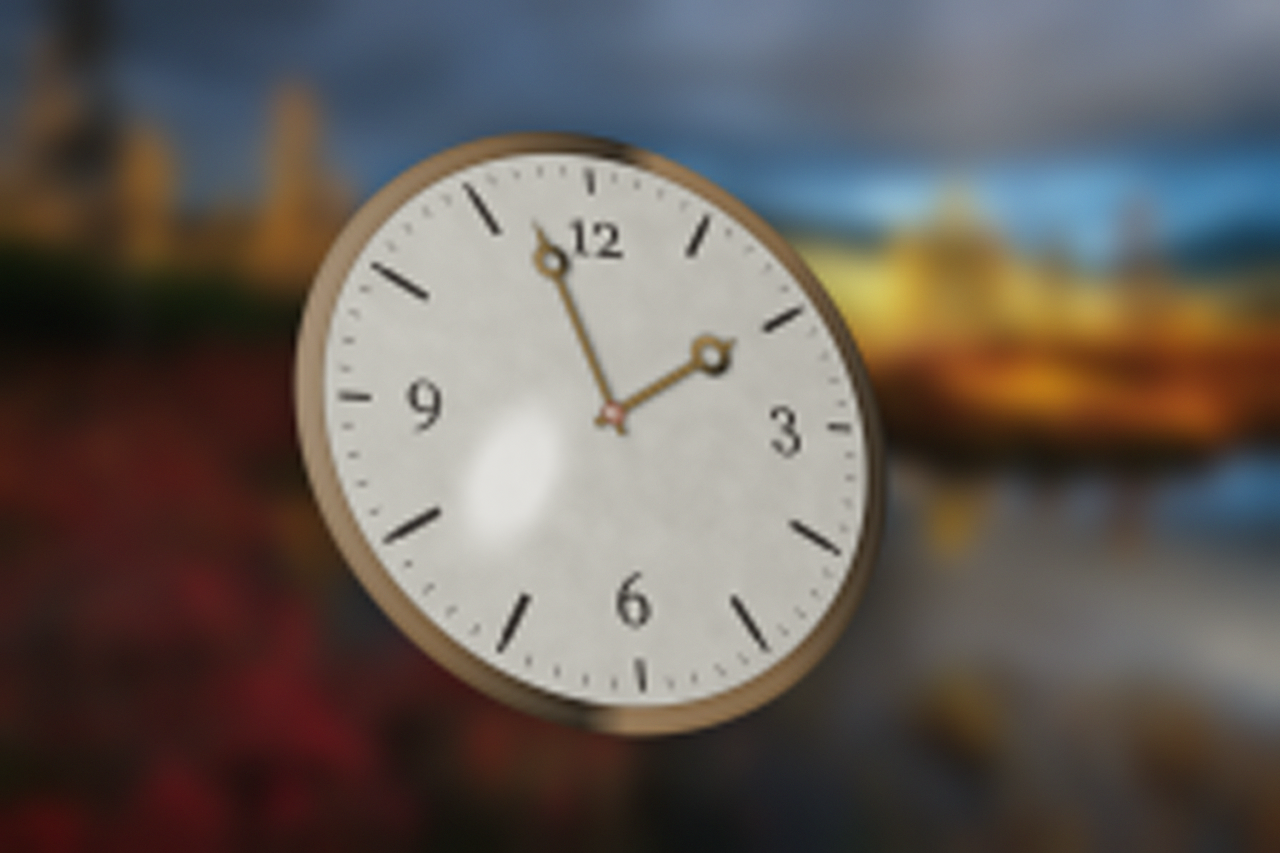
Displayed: 1 h 57 min
